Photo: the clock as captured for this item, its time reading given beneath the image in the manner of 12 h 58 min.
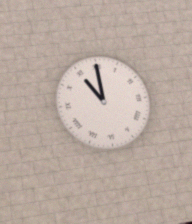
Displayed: 11 h 00 min
